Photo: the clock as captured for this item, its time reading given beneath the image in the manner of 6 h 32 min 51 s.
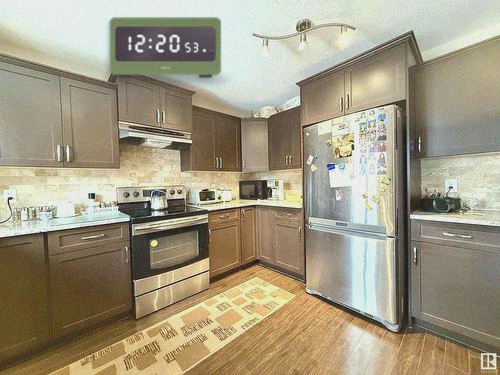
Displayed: 12 h 20 min 53 s
